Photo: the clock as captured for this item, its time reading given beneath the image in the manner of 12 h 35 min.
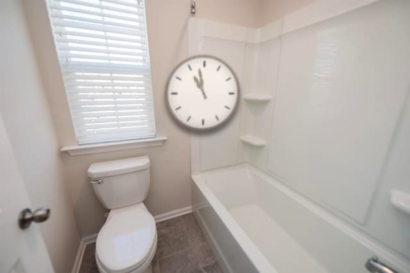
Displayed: 10 h 58 min
